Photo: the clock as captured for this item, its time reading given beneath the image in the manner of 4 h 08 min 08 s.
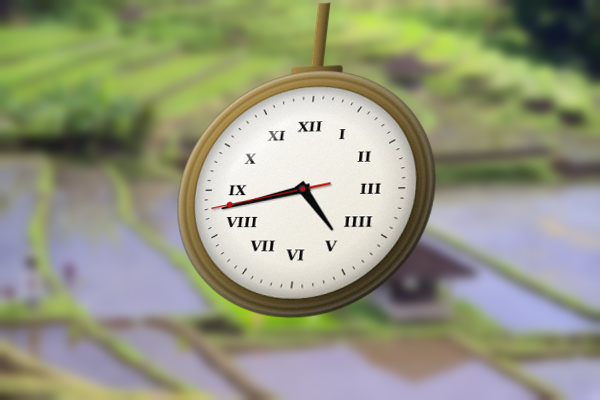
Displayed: 4 h 42 min 43 s
